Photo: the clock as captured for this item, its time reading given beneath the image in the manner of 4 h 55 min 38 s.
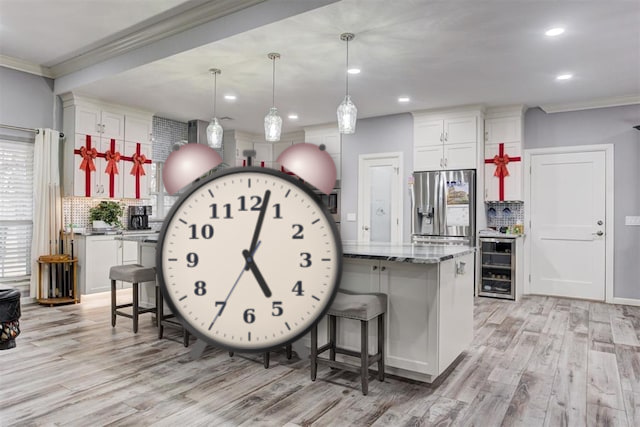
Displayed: 5 h 02 min 35 s
